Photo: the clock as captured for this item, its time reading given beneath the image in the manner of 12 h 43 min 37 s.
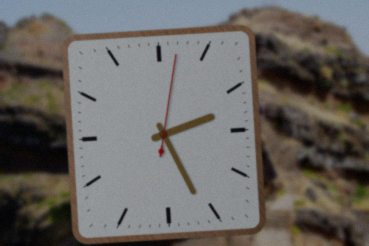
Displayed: 2 h 26 min 02 s
